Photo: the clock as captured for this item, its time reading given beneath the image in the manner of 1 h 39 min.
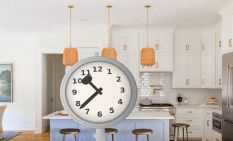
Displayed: 10 h 38 min
